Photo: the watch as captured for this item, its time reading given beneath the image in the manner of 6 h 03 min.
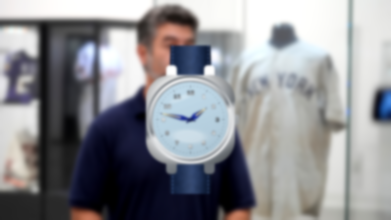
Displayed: 1 h 47 min
